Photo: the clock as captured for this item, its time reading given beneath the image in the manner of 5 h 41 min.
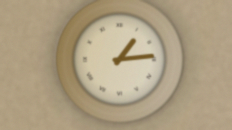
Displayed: 1 h 14 min
